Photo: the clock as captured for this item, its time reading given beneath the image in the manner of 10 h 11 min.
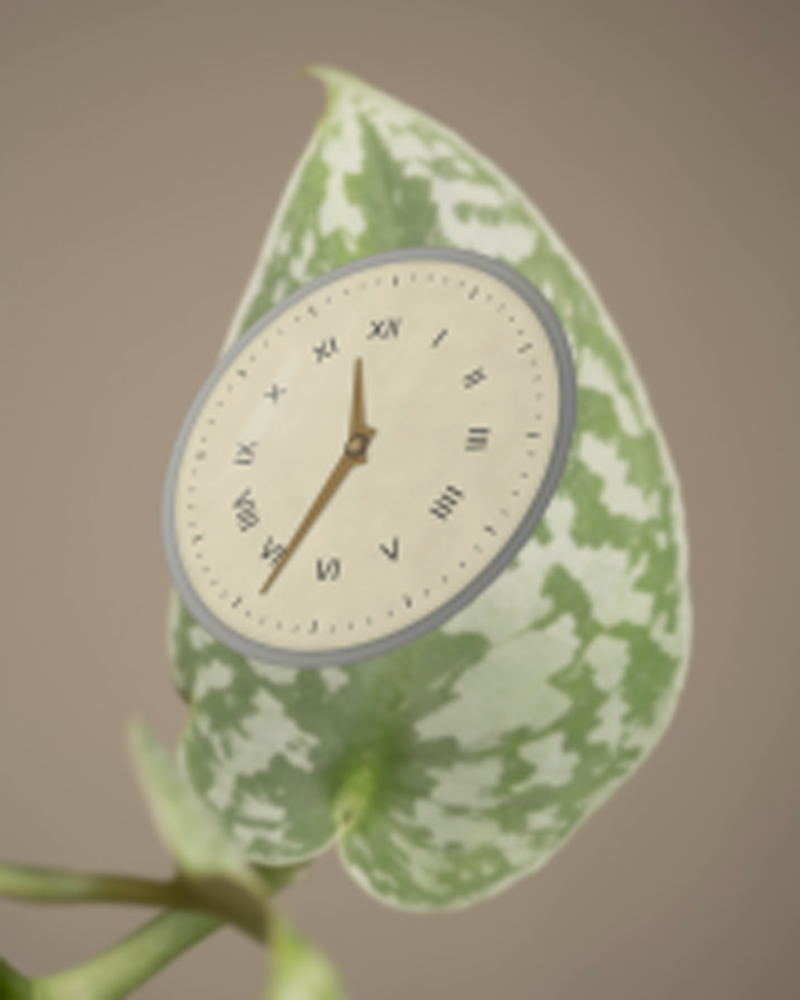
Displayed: 11 h 34 min
